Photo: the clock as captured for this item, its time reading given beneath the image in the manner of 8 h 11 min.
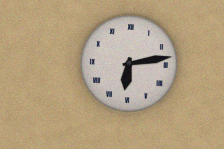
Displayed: 6 h 13 min
